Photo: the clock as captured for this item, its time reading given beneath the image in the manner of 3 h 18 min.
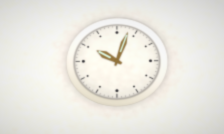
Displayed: 10 h 03 min
